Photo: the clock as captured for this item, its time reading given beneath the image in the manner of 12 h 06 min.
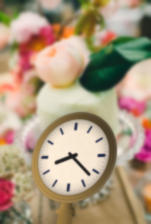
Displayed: 8 h 22 min
